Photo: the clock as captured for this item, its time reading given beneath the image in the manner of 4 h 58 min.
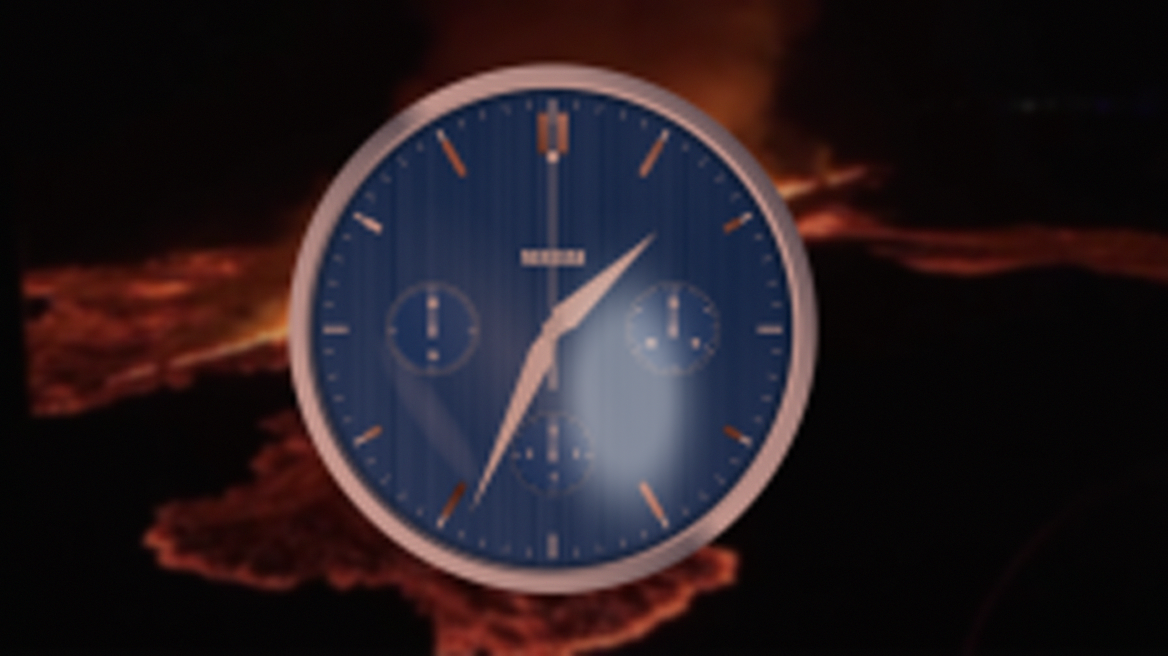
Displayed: 1 h 34 min
